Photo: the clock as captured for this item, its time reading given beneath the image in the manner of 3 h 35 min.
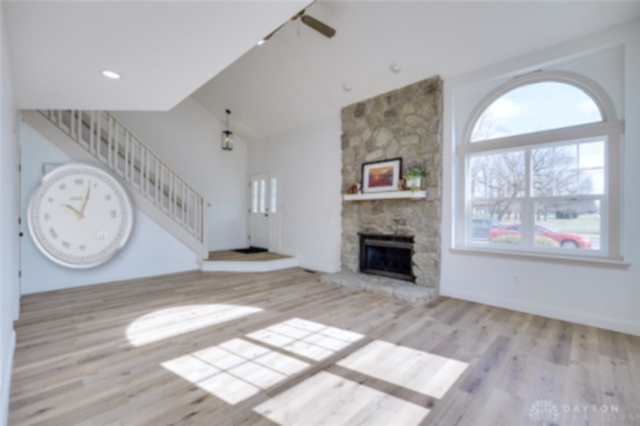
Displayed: 10 h 03 min
